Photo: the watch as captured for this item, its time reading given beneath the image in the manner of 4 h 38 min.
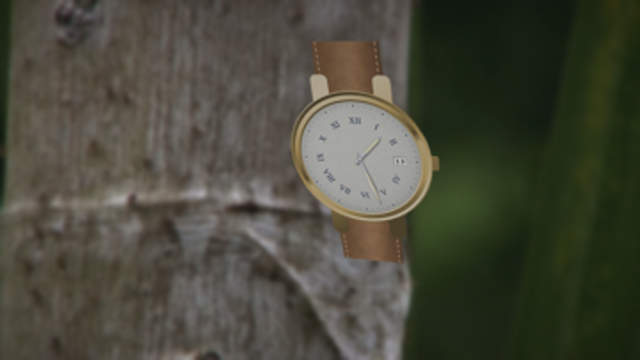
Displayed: 1 h 27 min
